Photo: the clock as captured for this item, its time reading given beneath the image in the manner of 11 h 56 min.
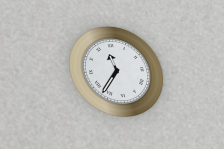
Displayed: 11 h 37 min
